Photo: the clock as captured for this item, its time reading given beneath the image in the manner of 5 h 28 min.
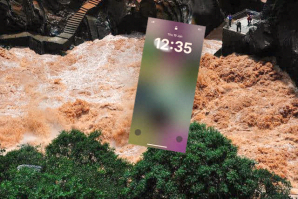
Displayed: 12 h 35 min
